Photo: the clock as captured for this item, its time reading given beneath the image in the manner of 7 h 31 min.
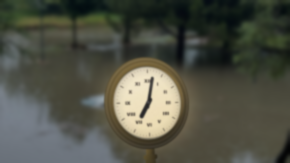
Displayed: 7 h 02 min
